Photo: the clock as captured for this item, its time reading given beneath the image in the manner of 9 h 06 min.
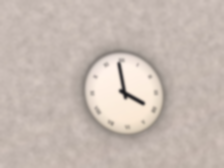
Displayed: 3 h 59 min
